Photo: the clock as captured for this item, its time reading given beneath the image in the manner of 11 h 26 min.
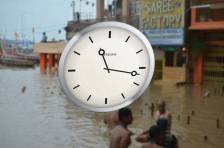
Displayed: 11 h 17 min
